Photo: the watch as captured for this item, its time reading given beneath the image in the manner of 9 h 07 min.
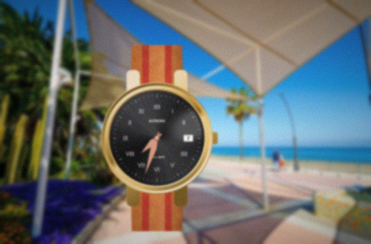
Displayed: 7 h 33 min
